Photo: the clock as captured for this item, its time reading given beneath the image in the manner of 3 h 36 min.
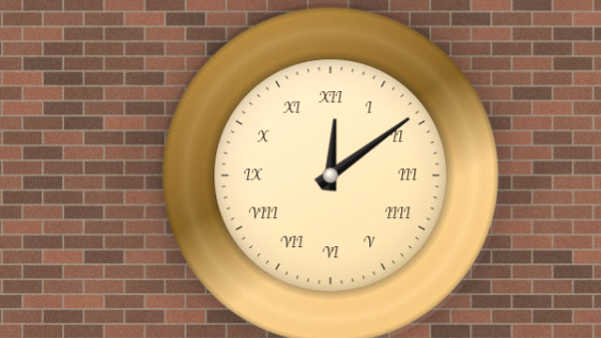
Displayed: 12 h 09 min
